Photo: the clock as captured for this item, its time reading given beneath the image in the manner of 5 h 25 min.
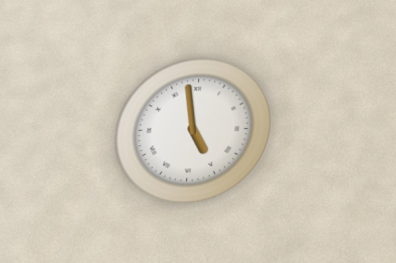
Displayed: 4 h 58 min
